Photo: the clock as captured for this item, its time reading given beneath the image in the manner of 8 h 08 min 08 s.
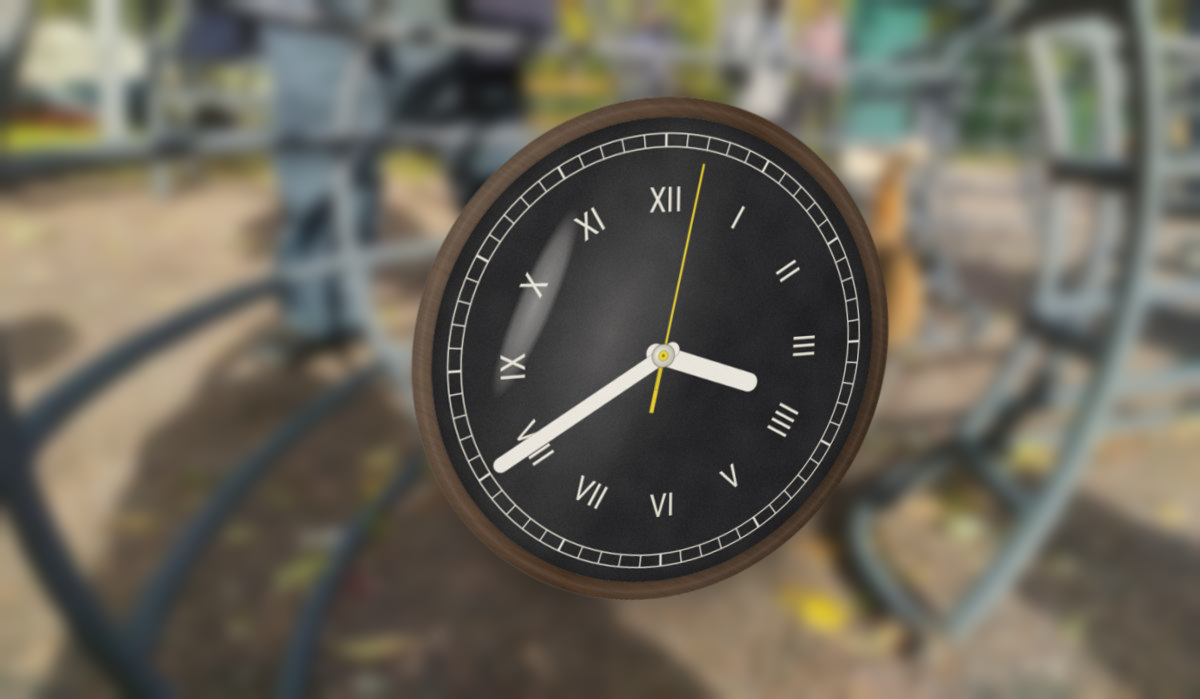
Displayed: 3 h 40 min 02 s
